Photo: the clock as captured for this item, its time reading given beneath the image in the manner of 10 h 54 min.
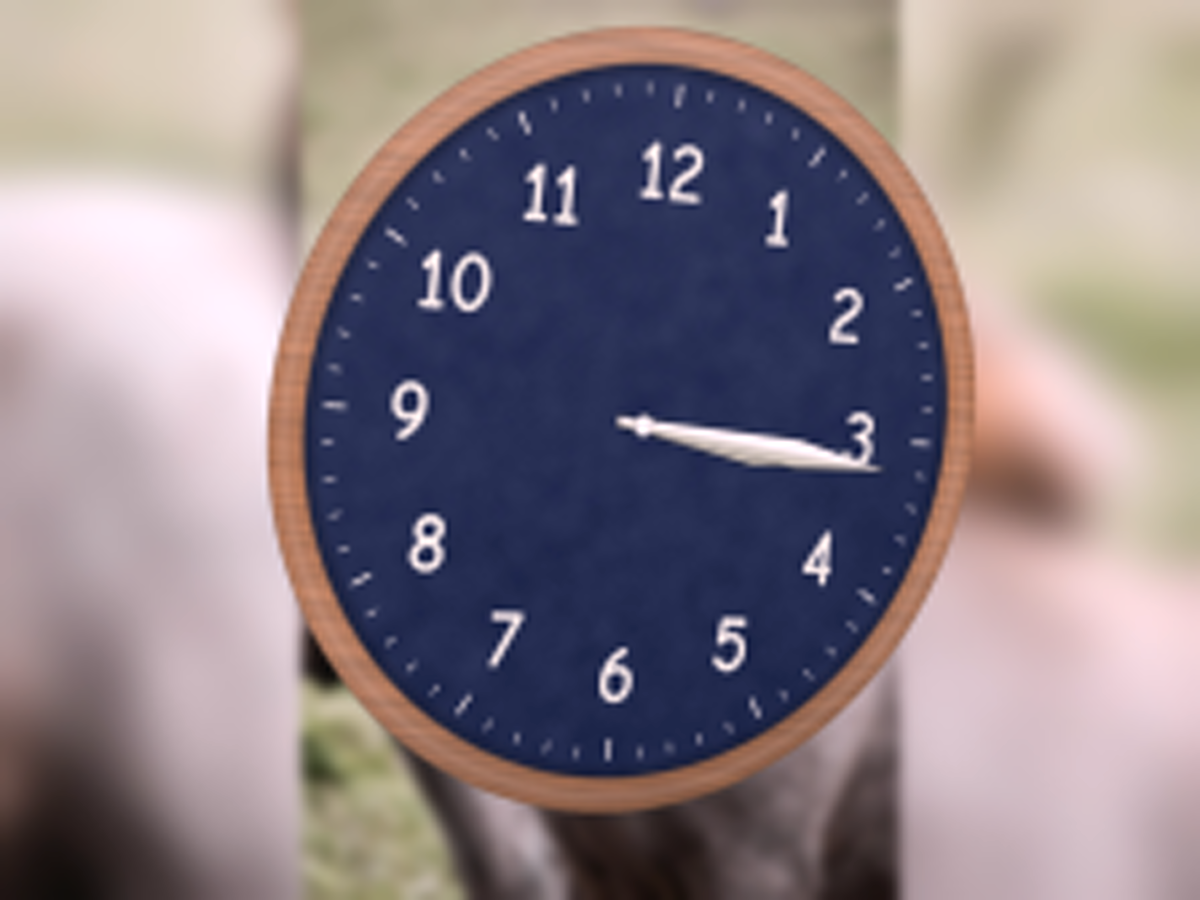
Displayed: 3 h 16 min
